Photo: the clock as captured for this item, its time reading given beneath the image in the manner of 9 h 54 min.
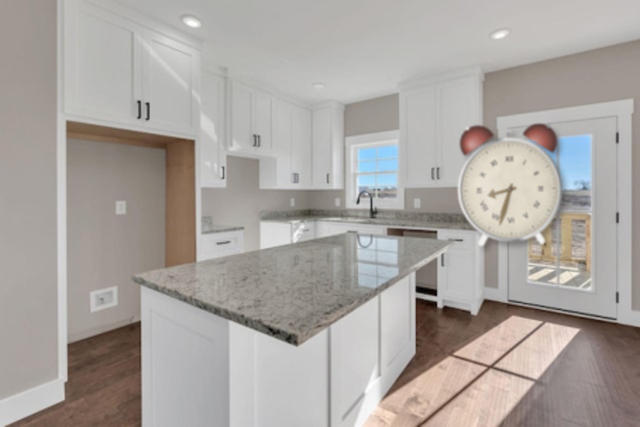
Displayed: 8 h 33 min
